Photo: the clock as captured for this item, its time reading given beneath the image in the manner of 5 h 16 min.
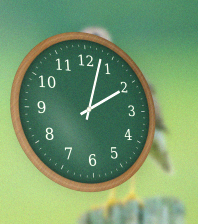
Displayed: 2 h 03 min
